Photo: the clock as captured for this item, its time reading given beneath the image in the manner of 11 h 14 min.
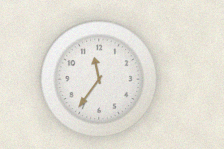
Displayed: 11 h 36 min
